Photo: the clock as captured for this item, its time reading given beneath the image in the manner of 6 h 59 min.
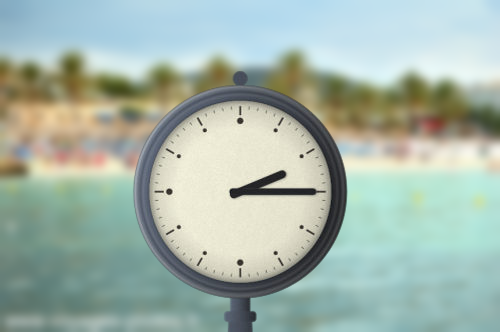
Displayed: 2 h 15 min
